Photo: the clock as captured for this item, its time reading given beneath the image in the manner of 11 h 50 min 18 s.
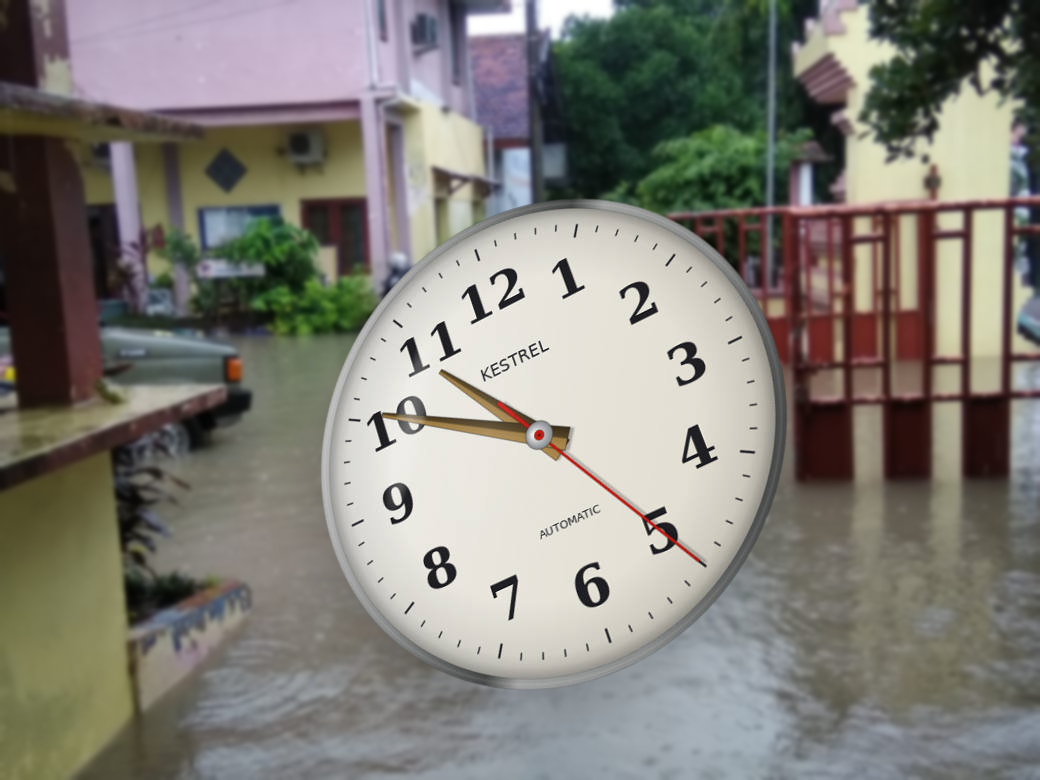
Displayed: 10 h 50 min 25 s
